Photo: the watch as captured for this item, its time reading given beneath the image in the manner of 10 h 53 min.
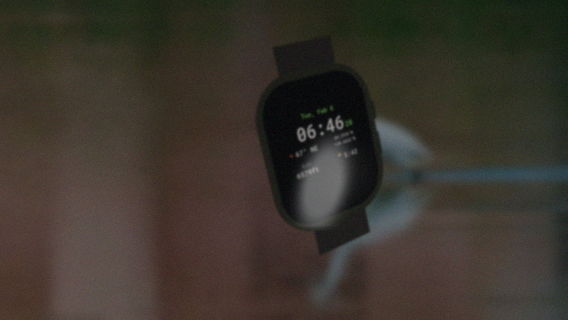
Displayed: 6 h 46 min
